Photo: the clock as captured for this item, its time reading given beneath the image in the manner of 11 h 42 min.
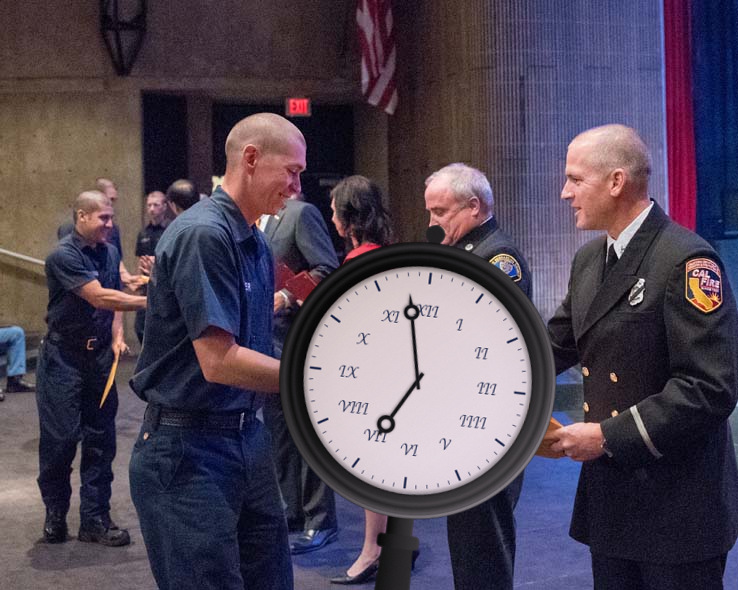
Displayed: 6 h 58 min
